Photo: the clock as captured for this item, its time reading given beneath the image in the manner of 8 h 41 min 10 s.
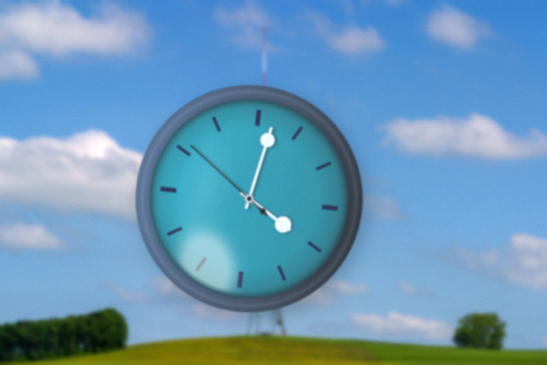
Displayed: 4 h 01 min 51 s
